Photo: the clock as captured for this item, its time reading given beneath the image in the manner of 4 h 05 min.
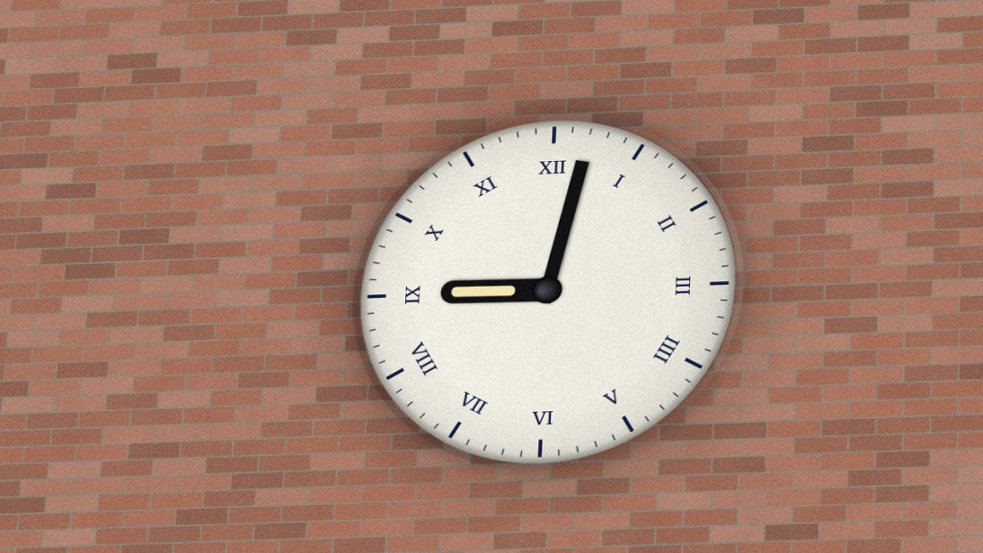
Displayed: 9 h 02 min
